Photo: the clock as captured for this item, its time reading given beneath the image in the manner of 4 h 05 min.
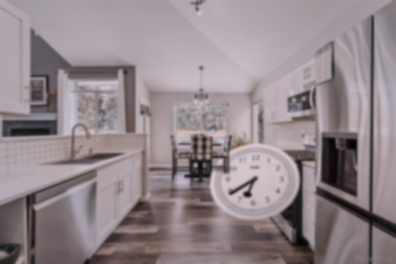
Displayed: 6 h 39 min
